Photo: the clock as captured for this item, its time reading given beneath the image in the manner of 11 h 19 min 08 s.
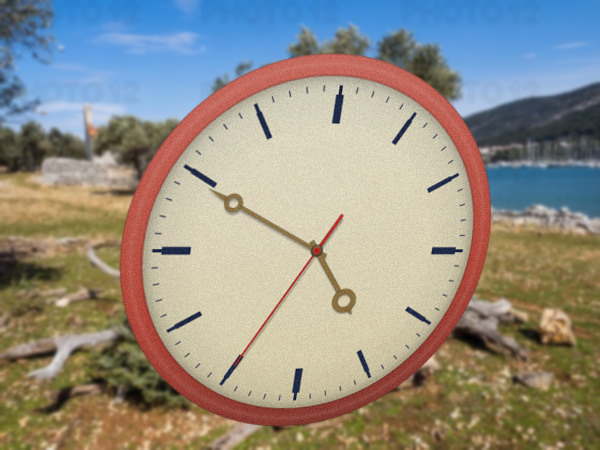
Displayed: 4 h 49 min 35 s
